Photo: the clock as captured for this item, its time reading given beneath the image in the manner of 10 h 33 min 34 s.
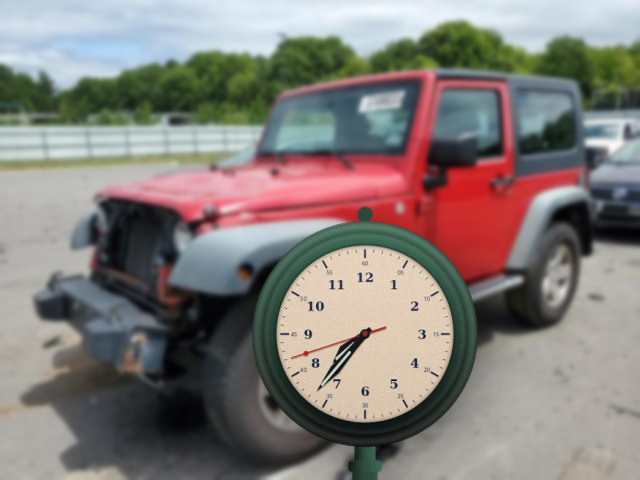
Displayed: 7 h 36 min 42 s
